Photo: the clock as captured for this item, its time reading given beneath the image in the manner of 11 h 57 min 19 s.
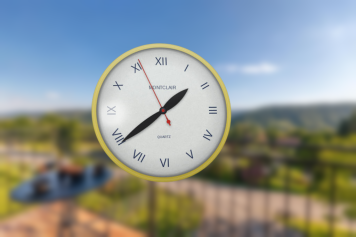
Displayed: 1 h 38 min 56 s
